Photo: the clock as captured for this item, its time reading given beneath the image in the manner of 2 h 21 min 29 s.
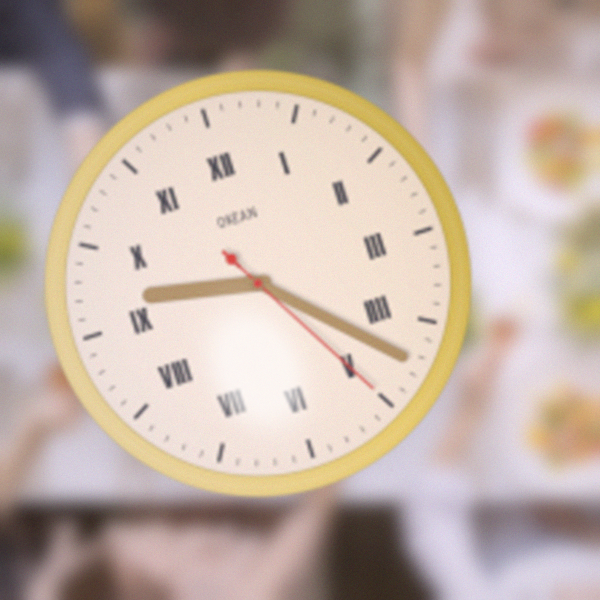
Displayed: 9 h 22 min 25 s
